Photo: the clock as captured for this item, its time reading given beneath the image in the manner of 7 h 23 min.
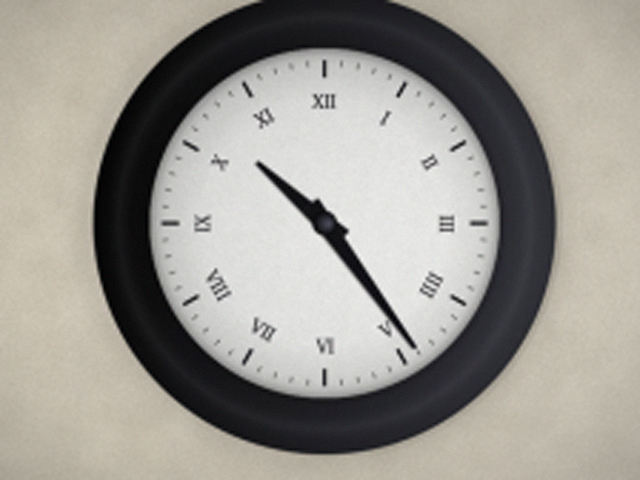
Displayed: 10 h 24 min
